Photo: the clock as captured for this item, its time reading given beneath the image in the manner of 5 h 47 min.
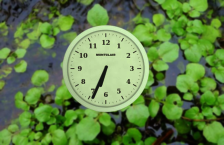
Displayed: 6 h 34 min
